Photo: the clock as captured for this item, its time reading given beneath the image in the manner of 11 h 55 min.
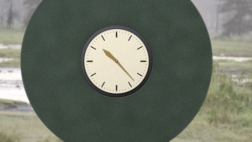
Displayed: 10 h 23 min
